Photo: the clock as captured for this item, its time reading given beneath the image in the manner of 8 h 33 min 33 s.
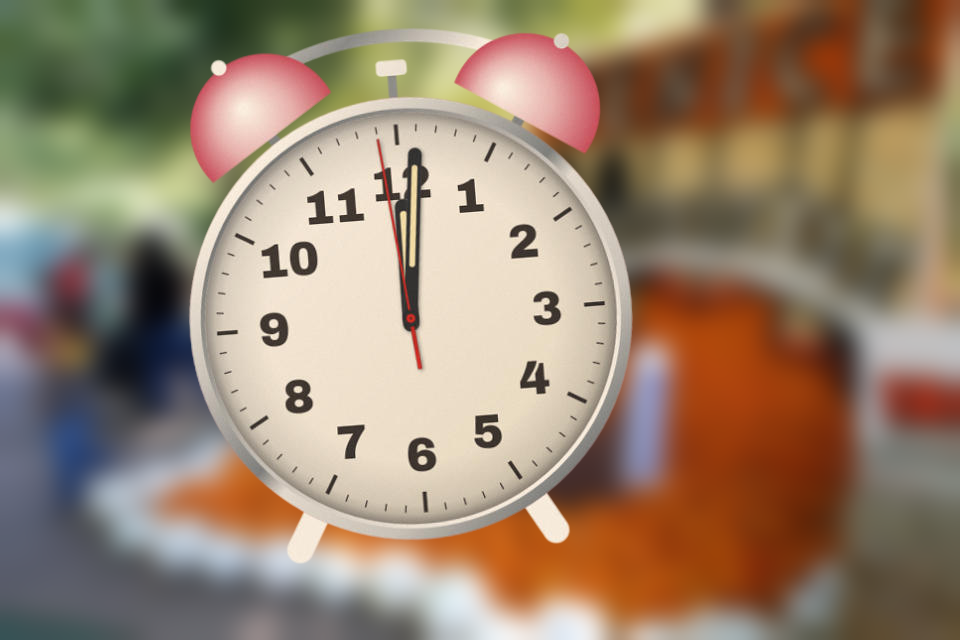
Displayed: 12 h 00 min 59 s
